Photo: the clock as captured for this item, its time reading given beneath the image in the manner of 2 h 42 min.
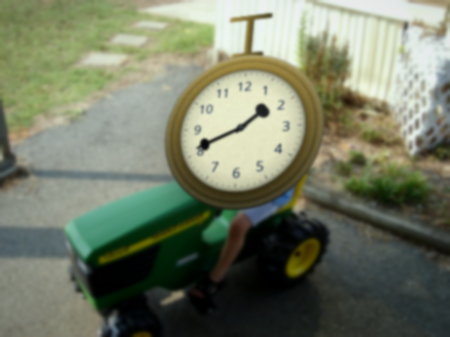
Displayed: 1 h 41 min
